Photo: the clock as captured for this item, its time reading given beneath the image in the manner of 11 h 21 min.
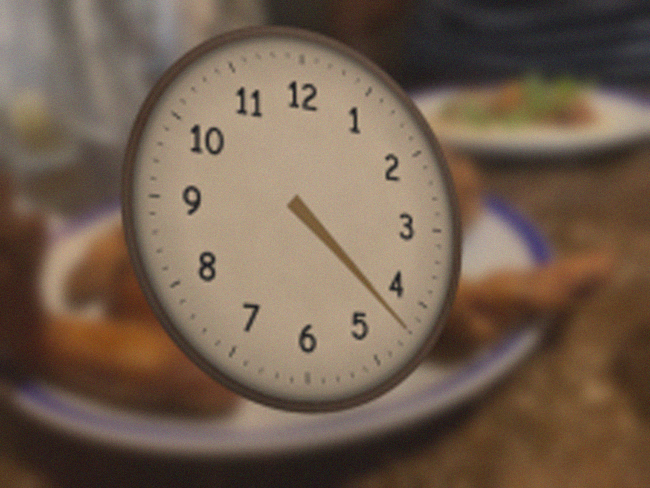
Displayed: 4 h 22 min
